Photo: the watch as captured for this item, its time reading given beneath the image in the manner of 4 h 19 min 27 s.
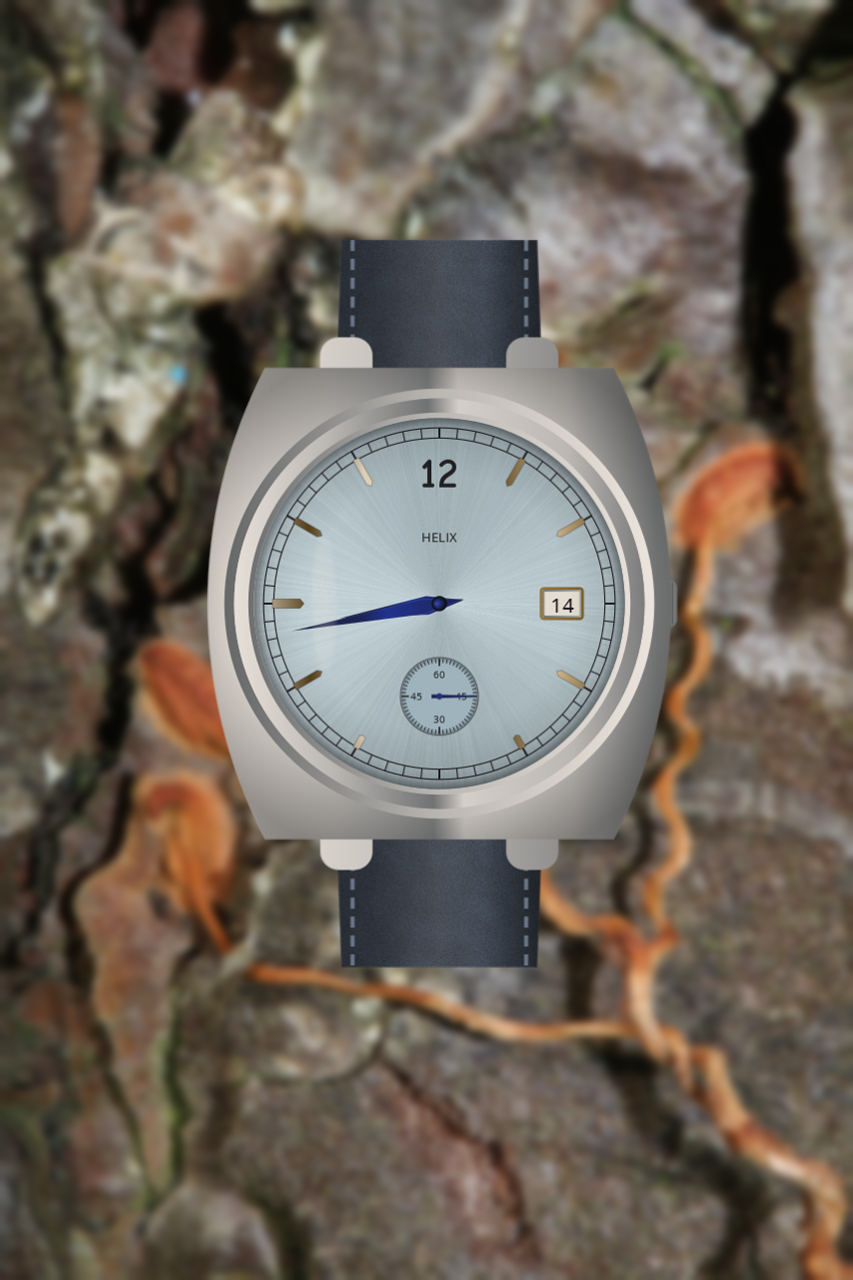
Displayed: 8 h 43 min 15 s
